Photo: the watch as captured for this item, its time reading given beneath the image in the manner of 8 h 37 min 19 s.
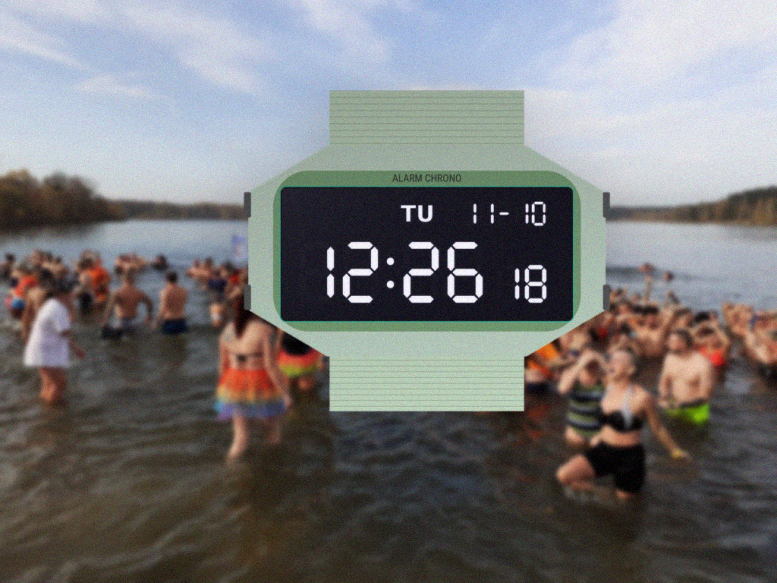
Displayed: 12 h 26 min 18 s
